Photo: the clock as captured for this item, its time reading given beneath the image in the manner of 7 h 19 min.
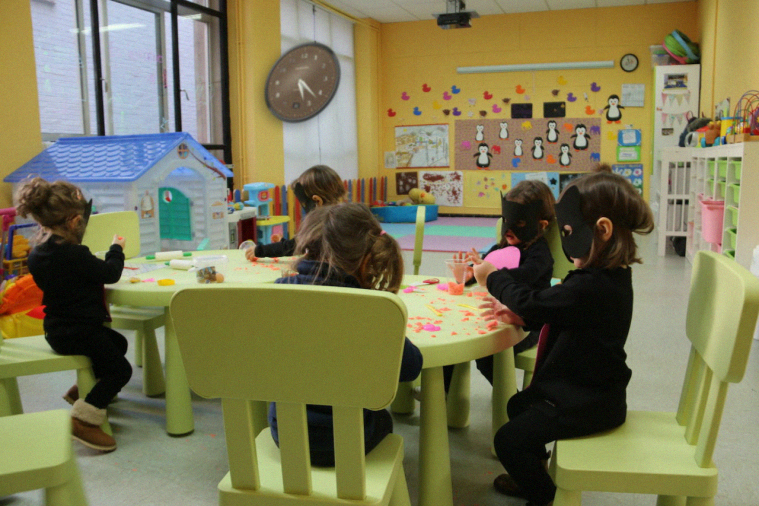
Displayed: 5 h 22 min
